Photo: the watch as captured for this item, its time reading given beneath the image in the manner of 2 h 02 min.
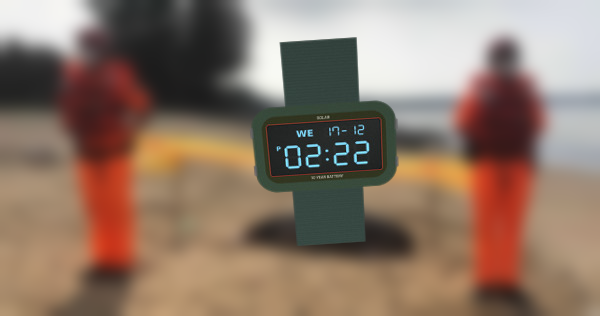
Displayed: 2 h 22 min
